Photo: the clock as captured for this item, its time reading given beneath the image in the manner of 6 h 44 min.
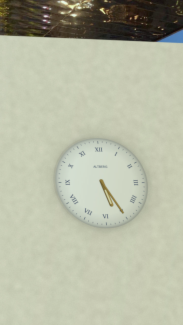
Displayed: 5 h 25 min
